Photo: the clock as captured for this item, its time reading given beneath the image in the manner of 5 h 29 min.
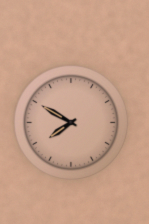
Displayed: 7 h 50 min
